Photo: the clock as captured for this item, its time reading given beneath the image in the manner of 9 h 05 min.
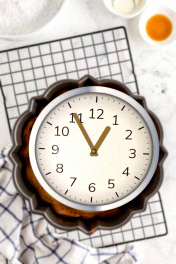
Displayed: 12 h 55 min
